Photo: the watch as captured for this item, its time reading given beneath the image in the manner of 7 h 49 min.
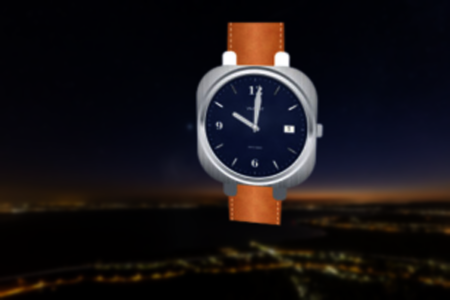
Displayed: 10 h 01 min
